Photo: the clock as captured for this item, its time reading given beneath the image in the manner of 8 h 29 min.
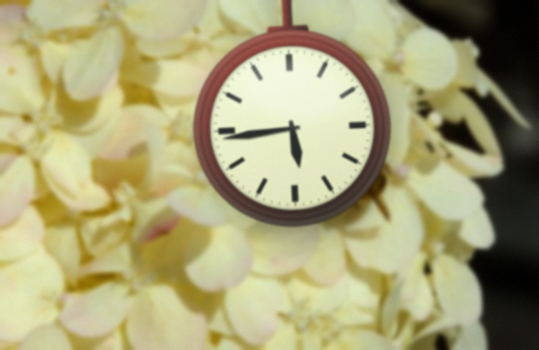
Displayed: 5 h 44 min
